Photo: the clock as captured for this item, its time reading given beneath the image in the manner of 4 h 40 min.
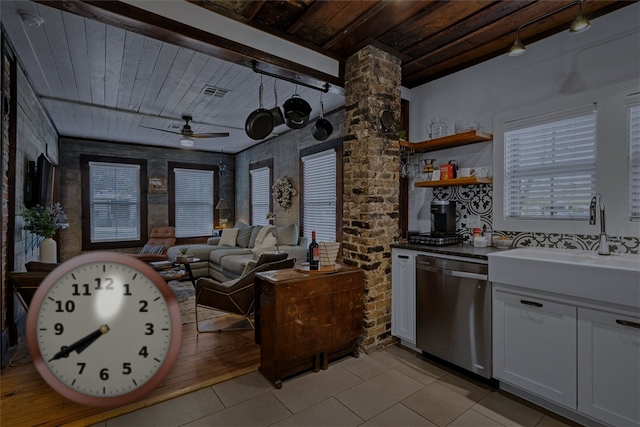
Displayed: 7 h 40 min
